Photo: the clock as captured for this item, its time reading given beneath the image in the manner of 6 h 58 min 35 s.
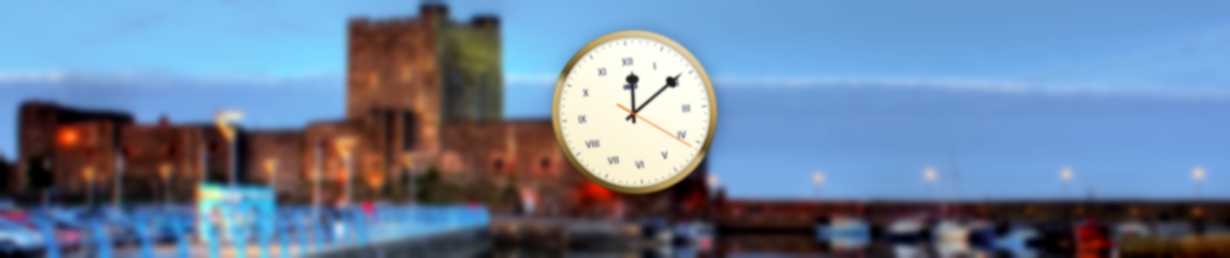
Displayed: 12 h 09 min 21 s
